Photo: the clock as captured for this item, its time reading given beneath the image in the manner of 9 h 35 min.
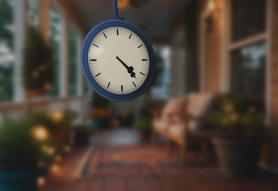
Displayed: 4 h 23 min
